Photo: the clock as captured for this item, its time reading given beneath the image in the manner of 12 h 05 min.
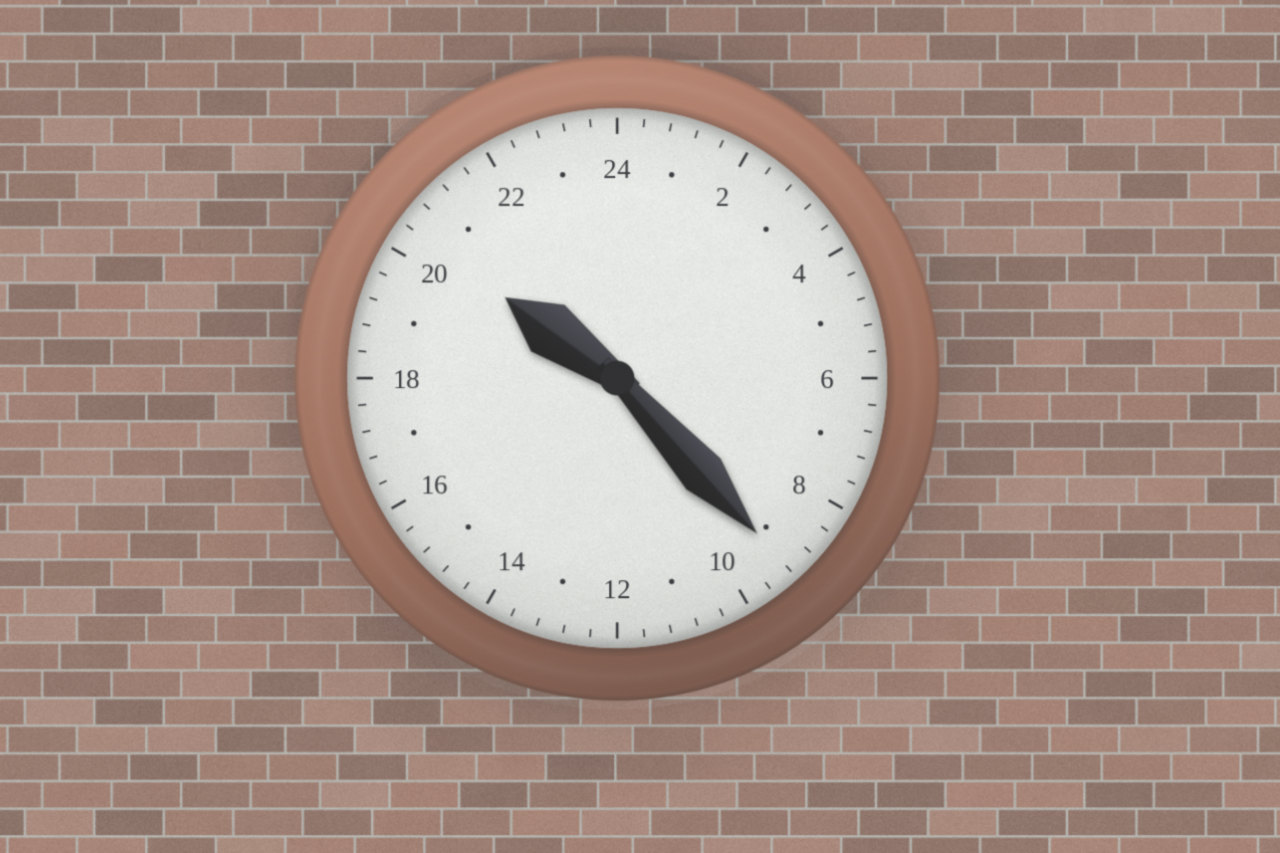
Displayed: 20 h 23 min
